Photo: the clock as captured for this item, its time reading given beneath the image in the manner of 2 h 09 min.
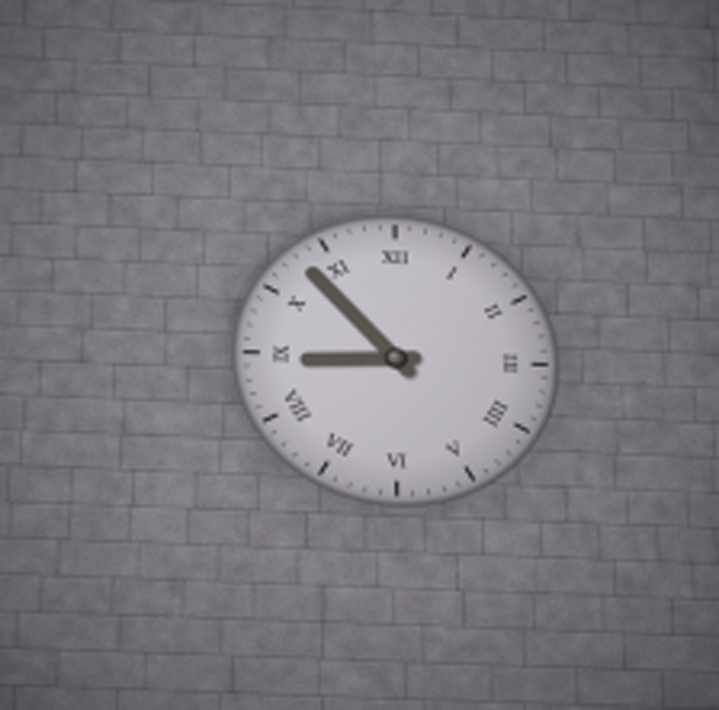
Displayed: 8 h 53 min
